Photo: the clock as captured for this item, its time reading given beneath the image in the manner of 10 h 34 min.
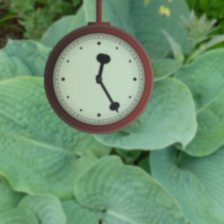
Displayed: 12 h 25 min
